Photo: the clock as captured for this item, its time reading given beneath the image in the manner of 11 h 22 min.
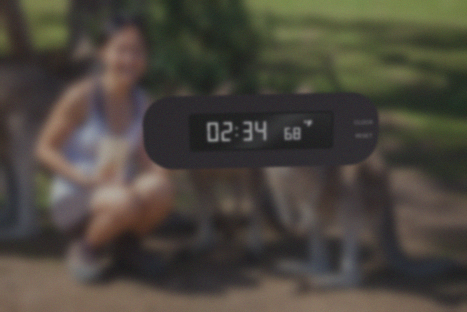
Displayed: 2 h 34 min
